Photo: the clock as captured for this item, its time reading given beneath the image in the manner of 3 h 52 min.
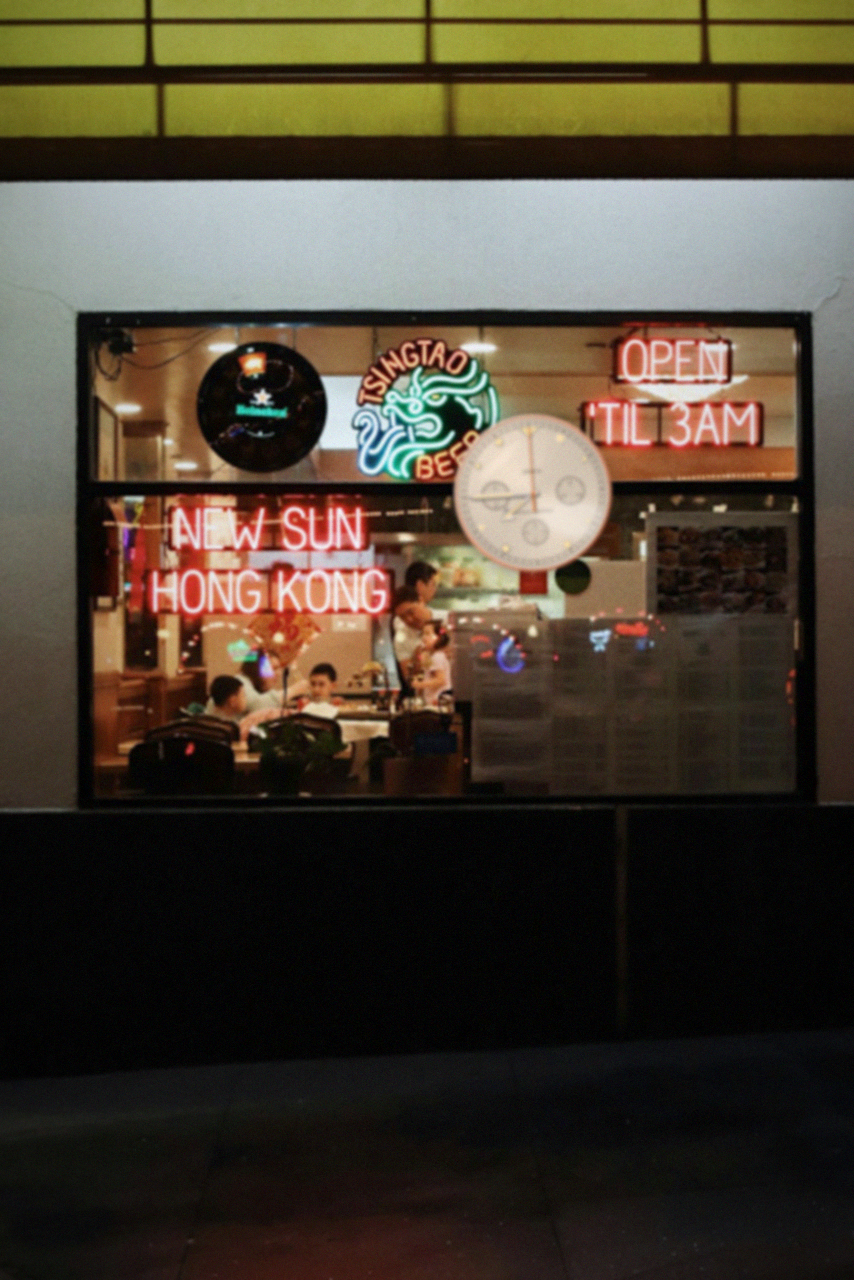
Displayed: 7 h 45 min
